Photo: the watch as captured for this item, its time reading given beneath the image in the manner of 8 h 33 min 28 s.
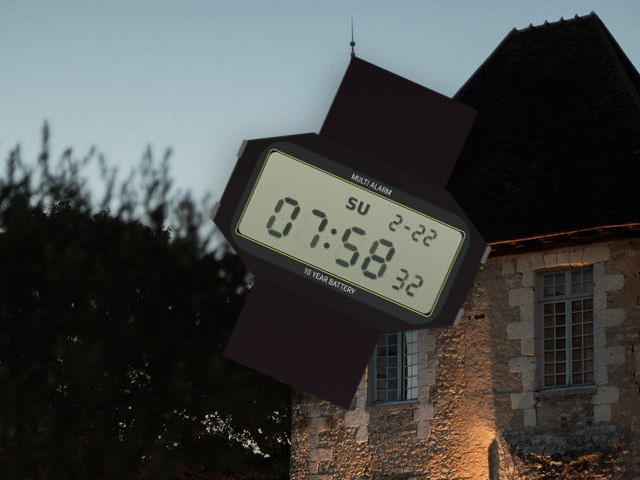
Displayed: 7 h 58 min 32 s
